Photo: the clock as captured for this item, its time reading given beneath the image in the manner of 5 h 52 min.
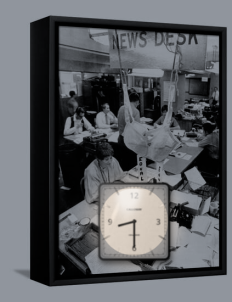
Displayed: 8 h 30 min
